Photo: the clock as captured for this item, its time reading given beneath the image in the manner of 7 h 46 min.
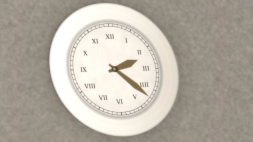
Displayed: 2 h 22 min
